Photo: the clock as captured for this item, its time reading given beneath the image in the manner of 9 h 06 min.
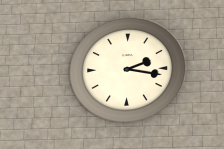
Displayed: 2 h 17 min
